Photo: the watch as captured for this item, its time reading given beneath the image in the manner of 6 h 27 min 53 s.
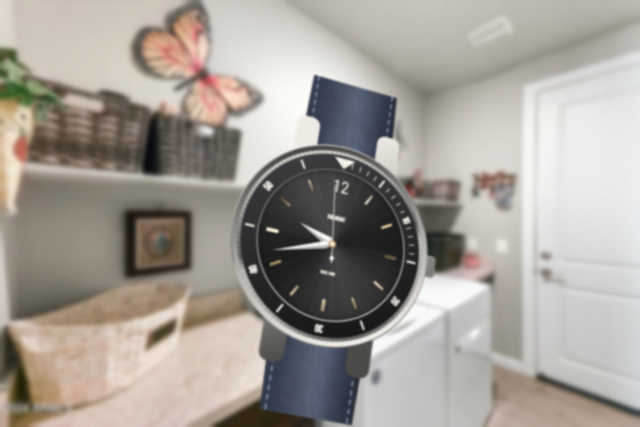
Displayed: 9 h 41 min 59 s
